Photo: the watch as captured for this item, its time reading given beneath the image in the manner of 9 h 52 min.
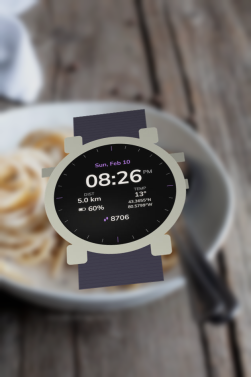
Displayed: 8 h 26 min
